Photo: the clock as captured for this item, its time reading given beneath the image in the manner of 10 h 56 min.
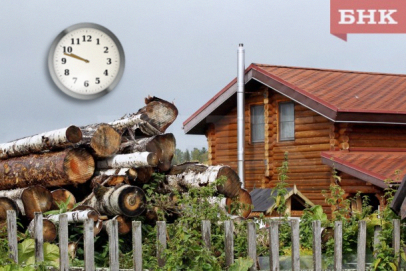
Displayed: 9 h 48 min
